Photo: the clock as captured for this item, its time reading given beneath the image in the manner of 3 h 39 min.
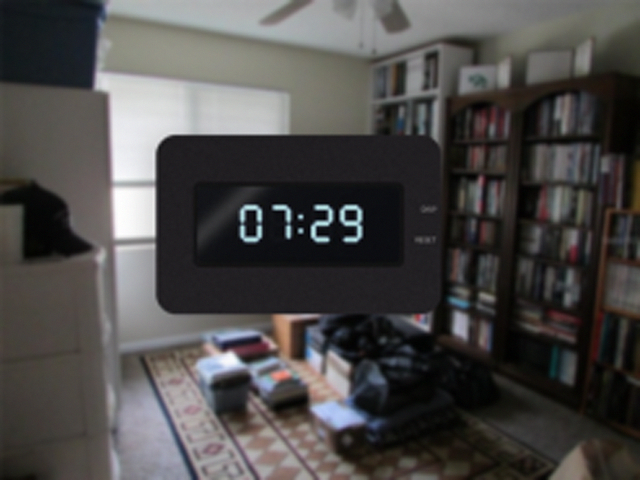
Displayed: 7 h 29 min
